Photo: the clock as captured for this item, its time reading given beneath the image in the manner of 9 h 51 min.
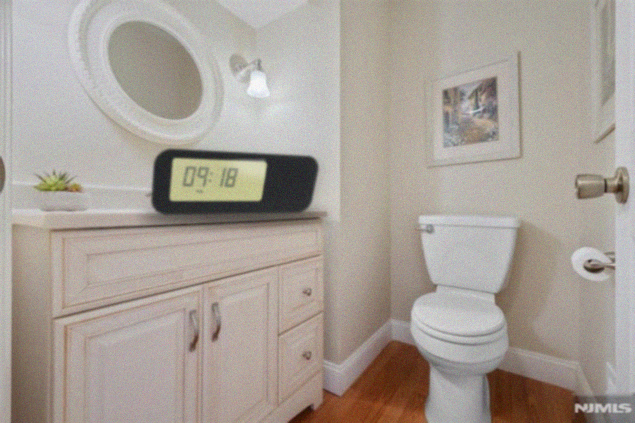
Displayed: 9 h 18 min
